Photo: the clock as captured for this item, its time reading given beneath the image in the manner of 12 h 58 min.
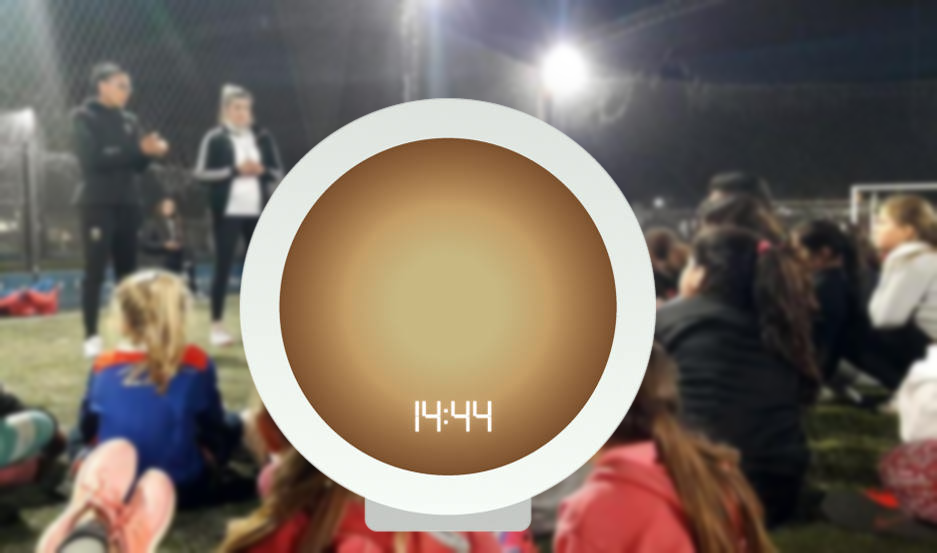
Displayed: 14 h 44 min
